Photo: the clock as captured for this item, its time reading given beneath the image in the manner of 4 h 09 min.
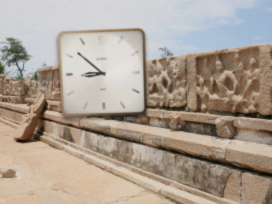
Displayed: 8 h 52 min
